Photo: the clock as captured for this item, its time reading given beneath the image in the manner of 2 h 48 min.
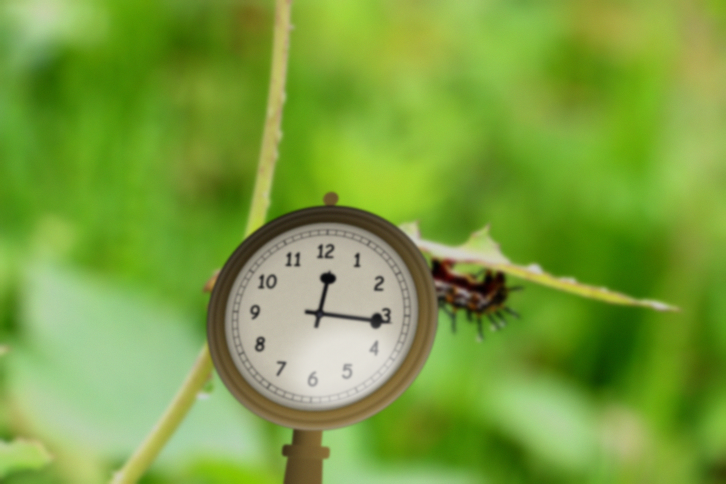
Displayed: 12 h 16 min
